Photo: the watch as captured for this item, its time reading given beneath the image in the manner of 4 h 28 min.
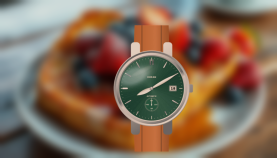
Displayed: 8 h 10 min
